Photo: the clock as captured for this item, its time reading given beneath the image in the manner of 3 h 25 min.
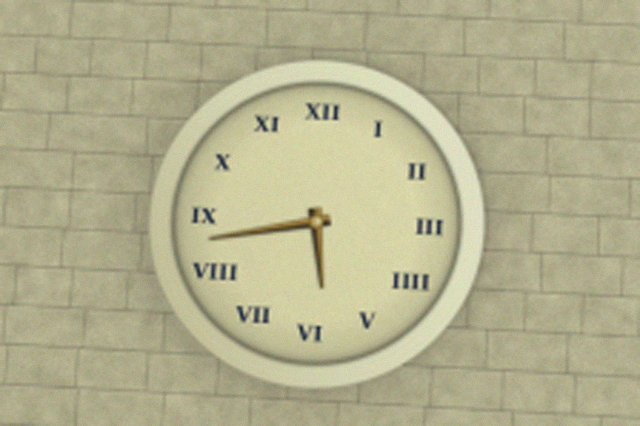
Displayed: 5 h 43 min
